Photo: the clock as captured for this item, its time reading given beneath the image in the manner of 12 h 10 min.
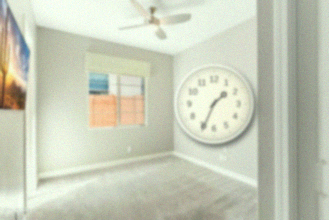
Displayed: 1 h 34 min
